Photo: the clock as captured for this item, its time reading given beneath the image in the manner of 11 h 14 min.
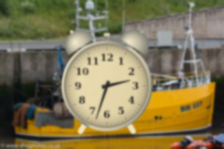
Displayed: 2 h 33 min
